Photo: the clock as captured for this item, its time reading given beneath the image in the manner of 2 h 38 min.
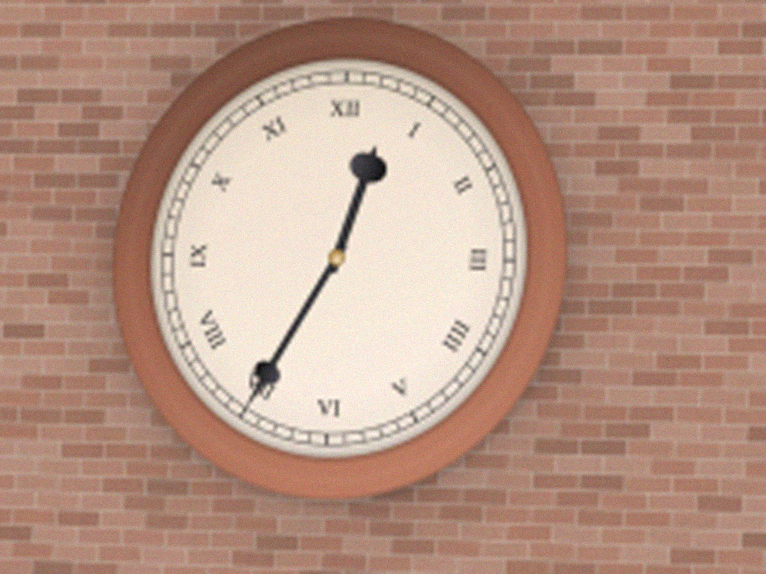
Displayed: 12 h 35 min
